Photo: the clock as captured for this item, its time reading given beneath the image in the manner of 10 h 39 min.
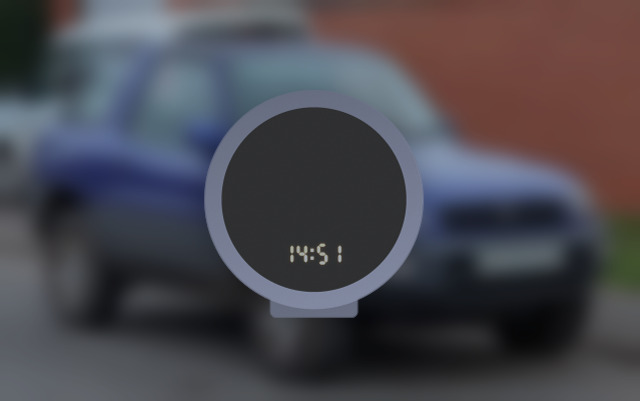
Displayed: 14 h 51 min
